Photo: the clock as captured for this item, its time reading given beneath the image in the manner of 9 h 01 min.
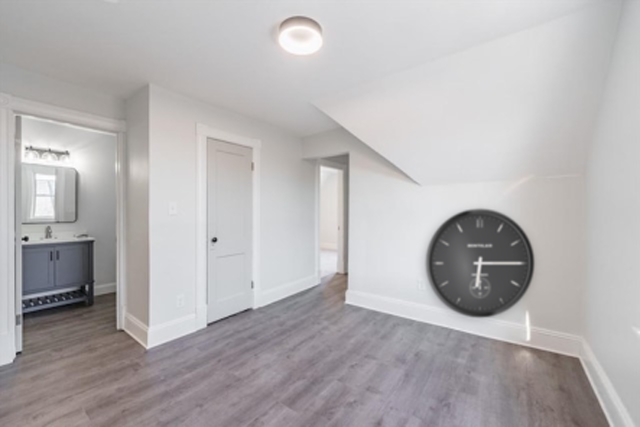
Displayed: 6 h 15 min
